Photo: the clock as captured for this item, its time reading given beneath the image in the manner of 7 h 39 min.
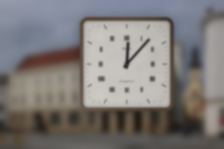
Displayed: 12 h 07 min
